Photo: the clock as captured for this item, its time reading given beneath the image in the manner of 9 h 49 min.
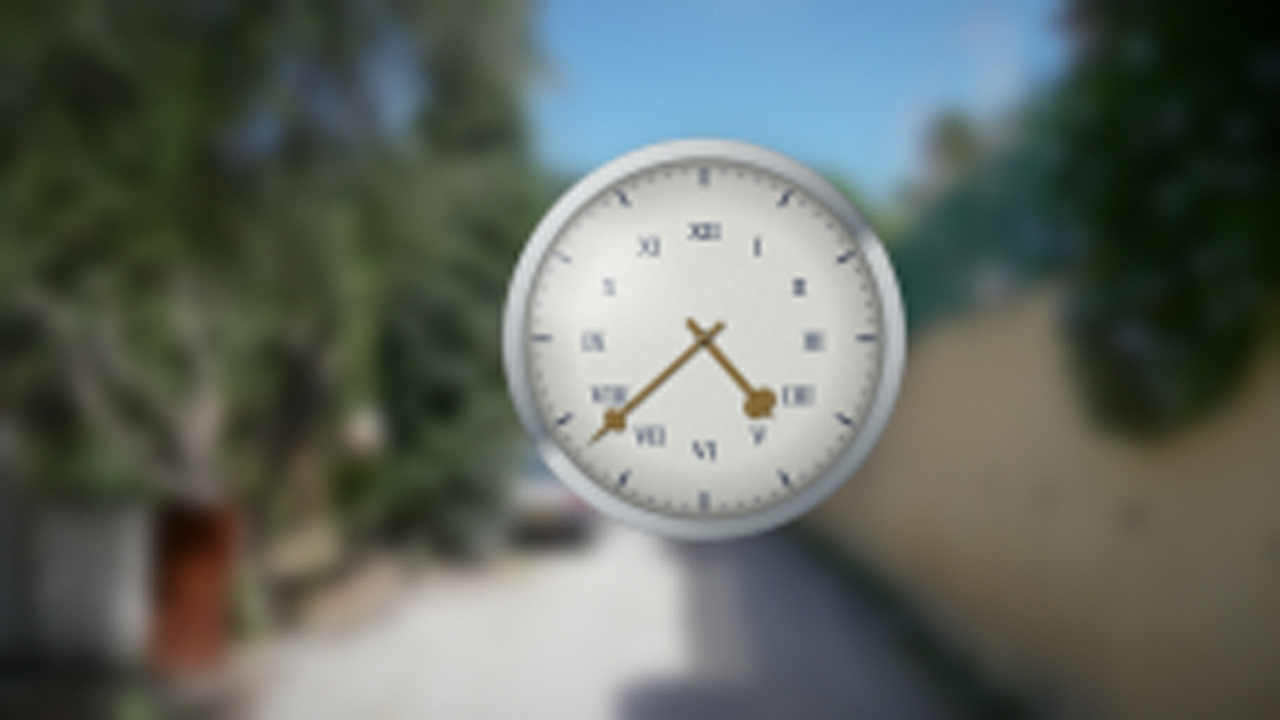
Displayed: 4 h 38 min
